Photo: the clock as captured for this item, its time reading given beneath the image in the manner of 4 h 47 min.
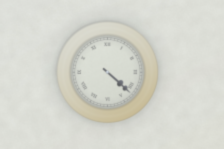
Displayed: 4 h 22 min
